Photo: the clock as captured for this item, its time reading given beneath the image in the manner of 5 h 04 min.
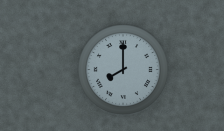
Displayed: 8 h 00 min
